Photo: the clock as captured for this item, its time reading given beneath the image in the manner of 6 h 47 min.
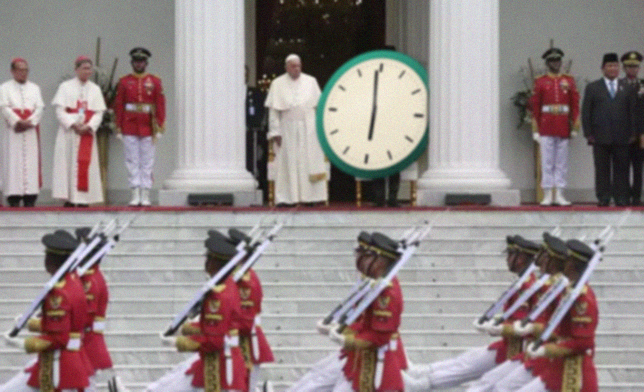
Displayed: 5 h 59 min
